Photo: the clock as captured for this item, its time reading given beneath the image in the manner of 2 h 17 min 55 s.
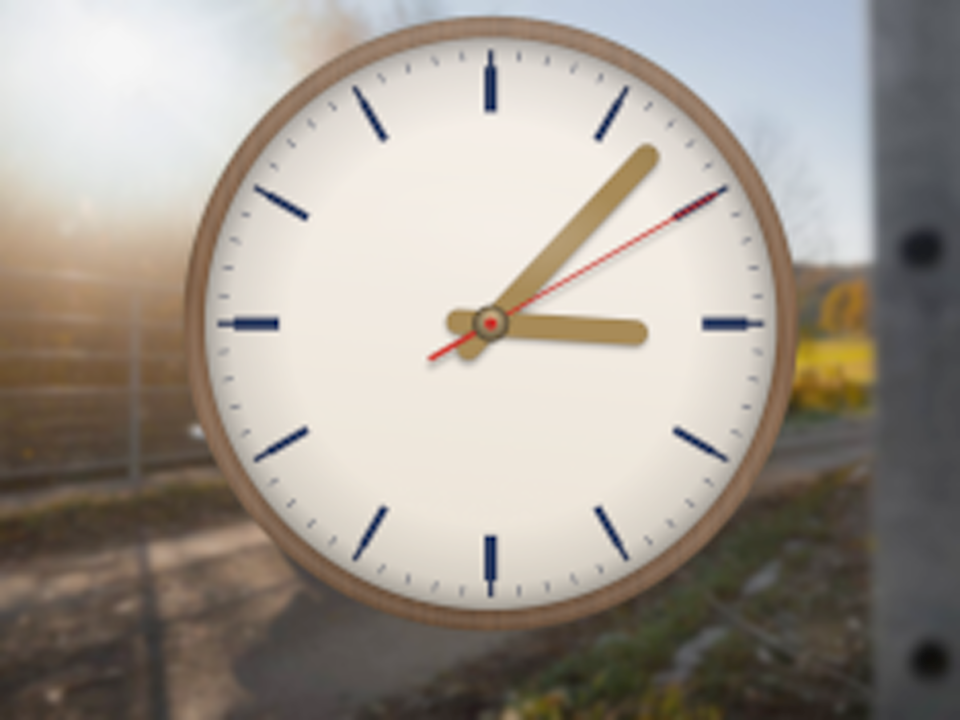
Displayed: 3 h 07 min 10 s
